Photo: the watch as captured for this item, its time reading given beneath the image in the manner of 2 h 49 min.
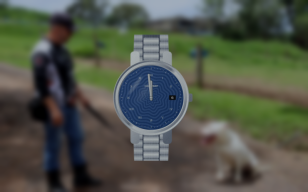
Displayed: 11 h 59 min
